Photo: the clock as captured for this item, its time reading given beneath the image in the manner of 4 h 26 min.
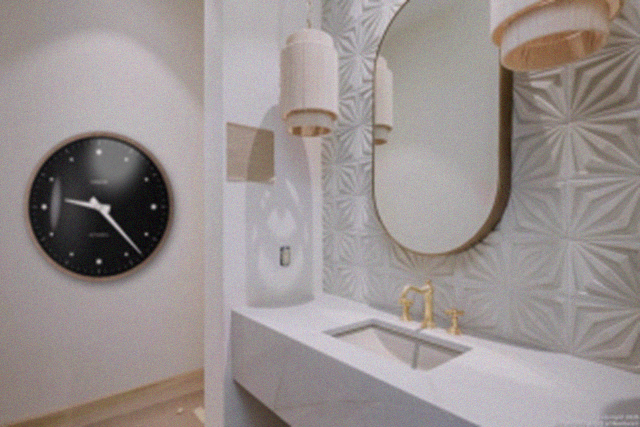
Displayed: 9 h 23 min
